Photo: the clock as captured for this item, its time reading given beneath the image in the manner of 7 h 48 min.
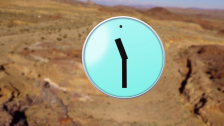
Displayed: 11 h 31 min
